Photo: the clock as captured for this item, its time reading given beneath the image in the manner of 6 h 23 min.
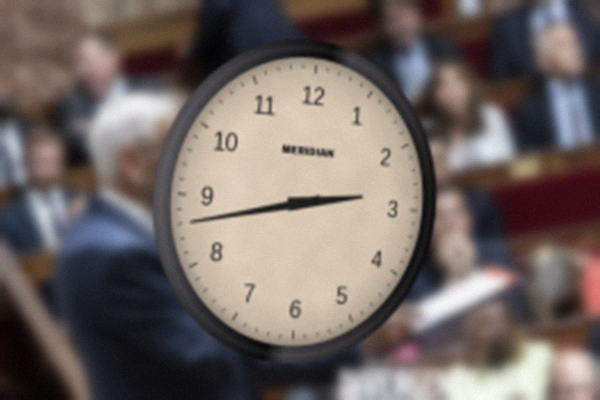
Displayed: 2 h 43 min
